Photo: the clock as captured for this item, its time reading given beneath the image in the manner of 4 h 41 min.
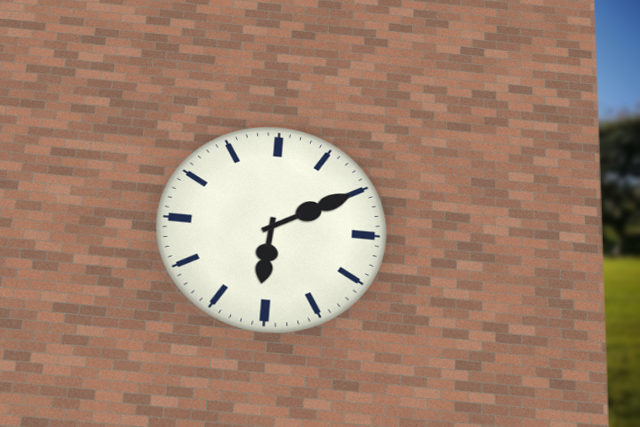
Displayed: 6 h 10 min
